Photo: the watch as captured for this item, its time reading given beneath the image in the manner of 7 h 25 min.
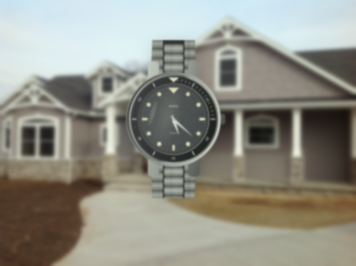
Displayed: 5 h 22 min
